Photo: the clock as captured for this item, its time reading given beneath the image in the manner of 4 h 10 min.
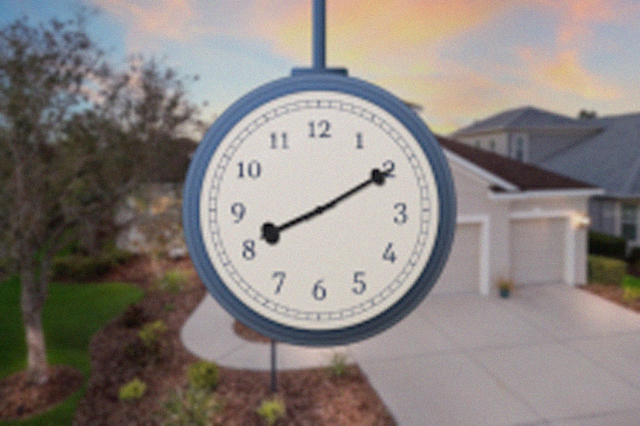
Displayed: 8 h 10 min
